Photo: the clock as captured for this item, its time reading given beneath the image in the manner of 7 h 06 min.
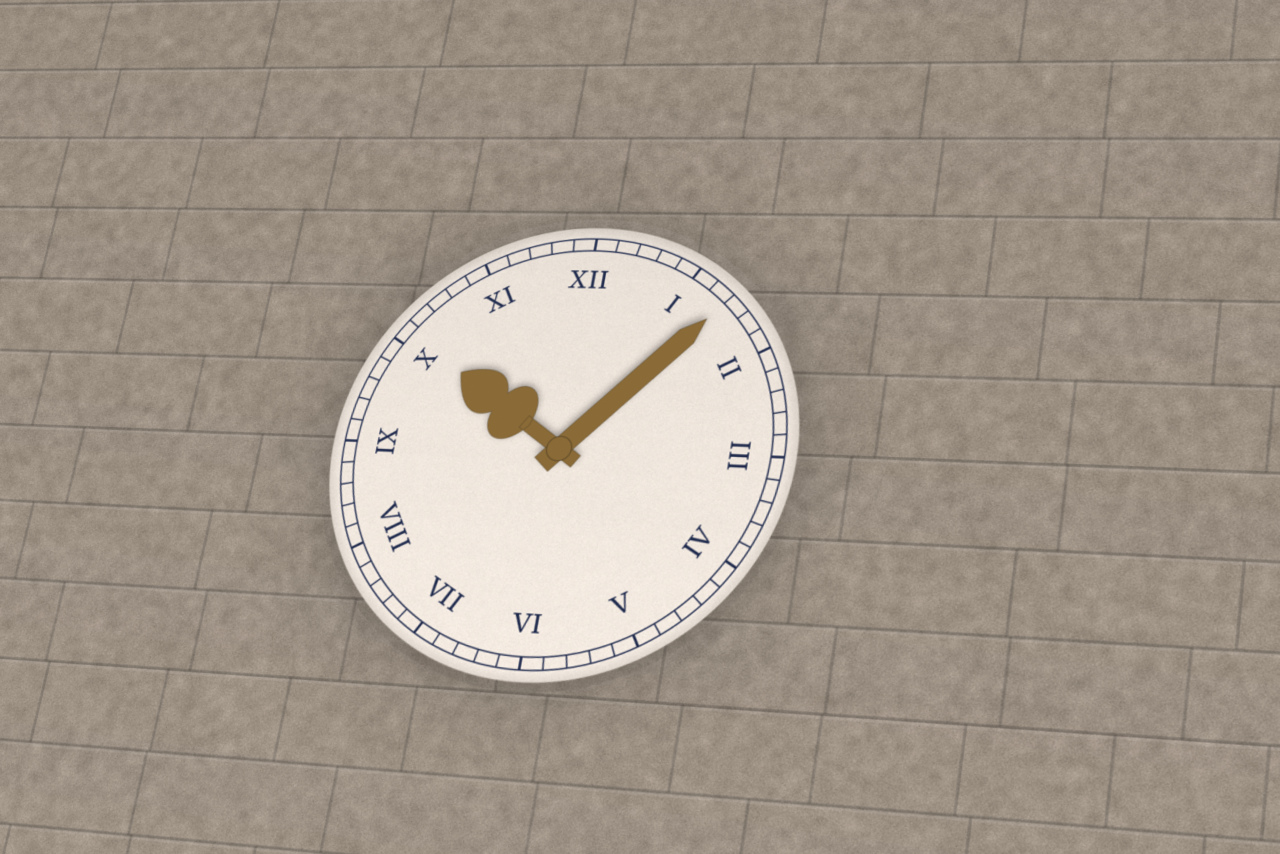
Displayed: 10 h 07 min
